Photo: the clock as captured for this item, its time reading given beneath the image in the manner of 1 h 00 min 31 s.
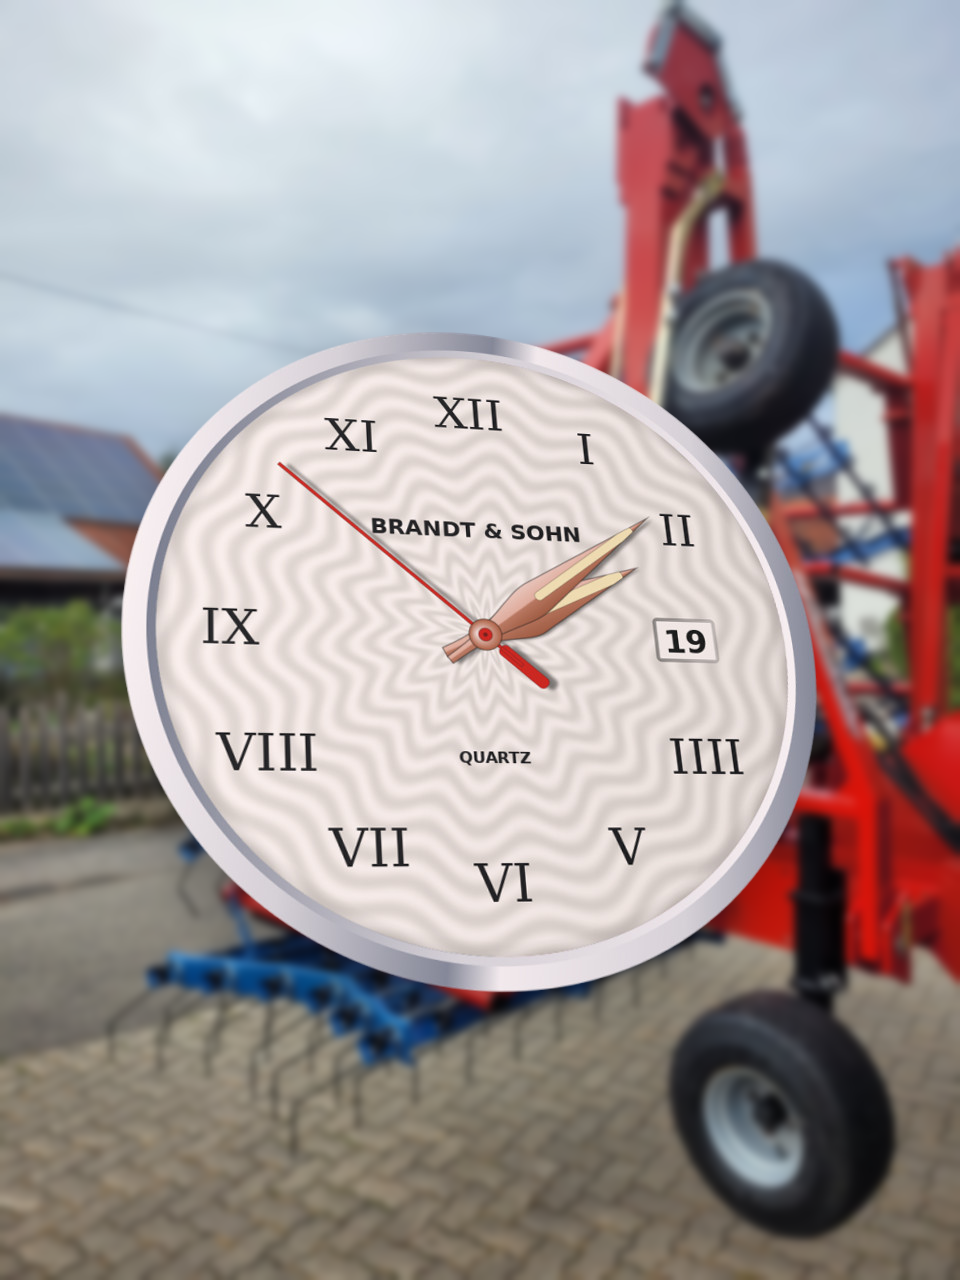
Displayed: 2 h 08 min 52 s
